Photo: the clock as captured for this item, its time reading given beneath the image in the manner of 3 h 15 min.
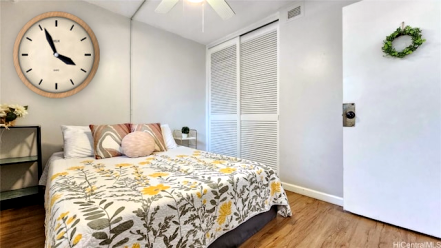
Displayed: 3 h 56 min
